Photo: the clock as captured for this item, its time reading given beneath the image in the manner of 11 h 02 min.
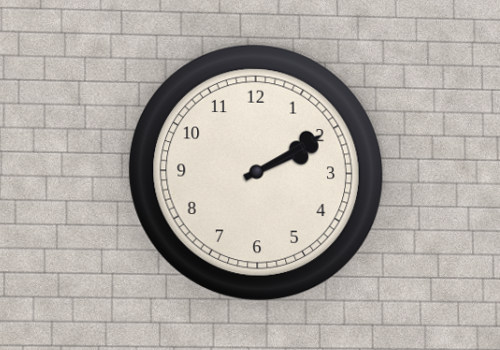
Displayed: 2 h 10 min
